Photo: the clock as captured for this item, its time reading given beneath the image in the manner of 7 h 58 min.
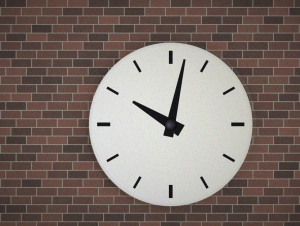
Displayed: 10 h 02 min
